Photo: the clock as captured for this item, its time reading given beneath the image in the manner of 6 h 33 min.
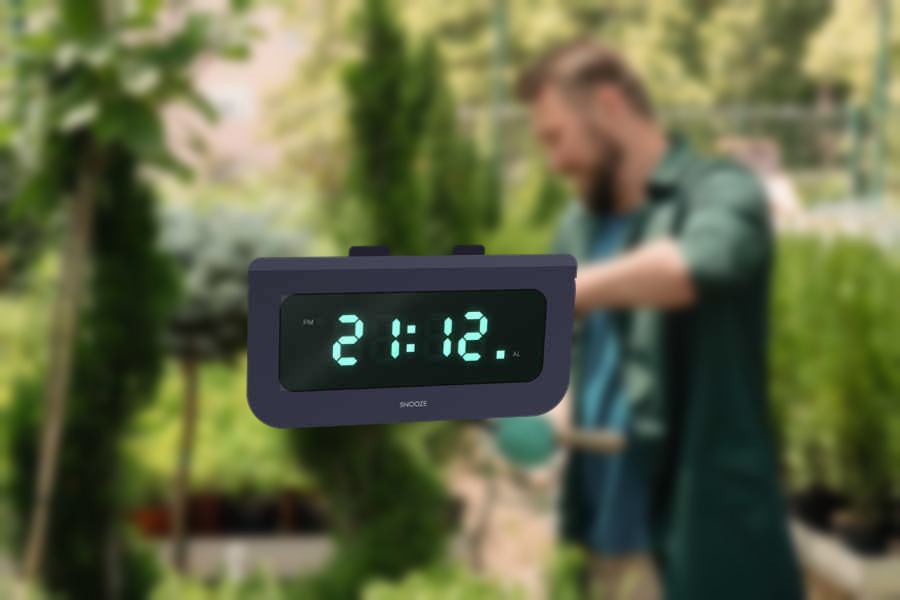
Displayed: 21 h 12 min
